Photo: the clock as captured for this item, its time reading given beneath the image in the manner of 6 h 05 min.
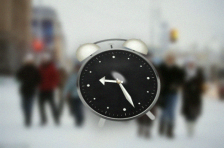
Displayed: 9 h 27 min
